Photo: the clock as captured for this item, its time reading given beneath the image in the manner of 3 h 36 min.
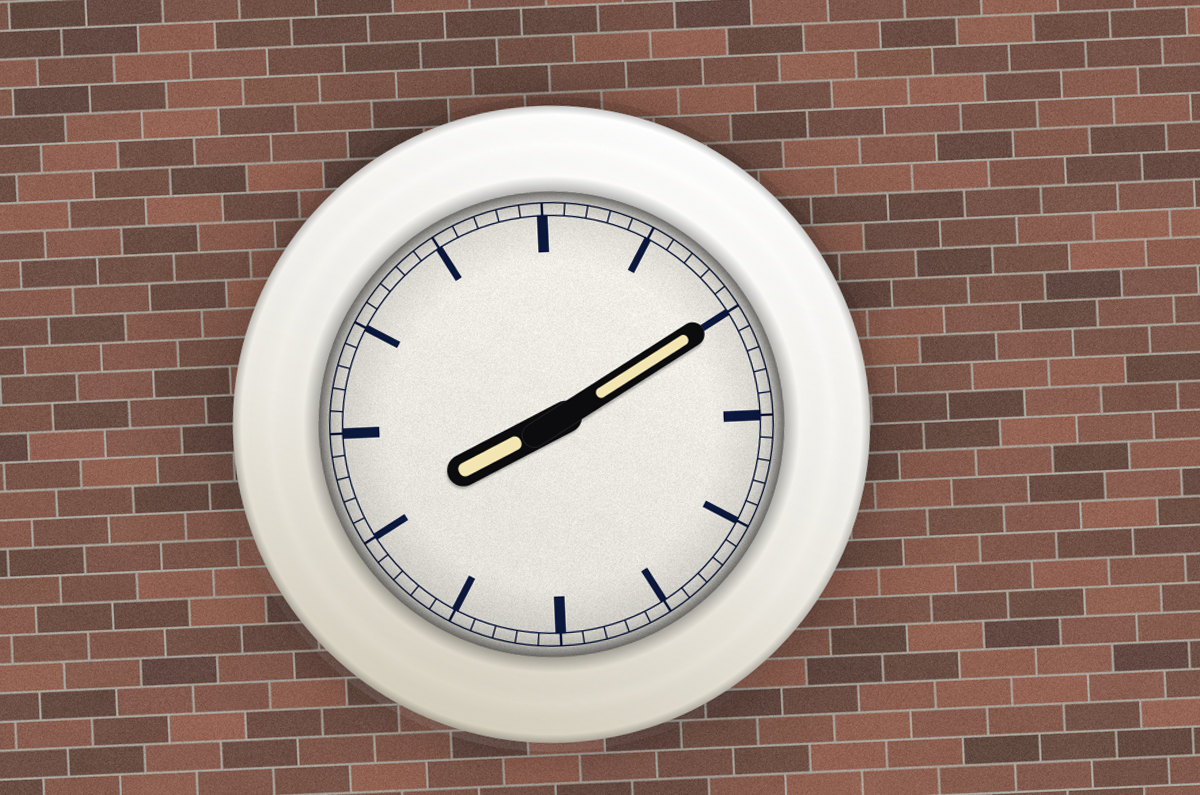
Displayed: 8 h 10 min
